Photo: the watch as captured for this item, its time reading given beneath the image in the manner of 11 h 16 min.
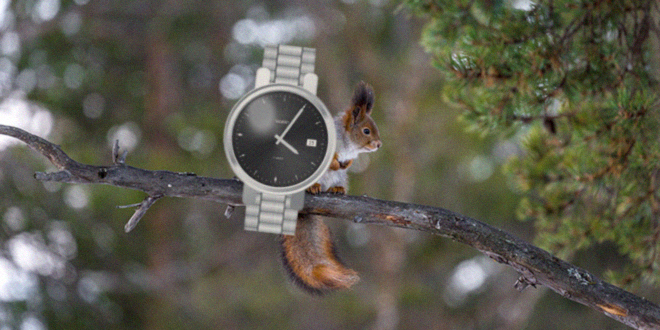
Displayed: 4 h 05 min
